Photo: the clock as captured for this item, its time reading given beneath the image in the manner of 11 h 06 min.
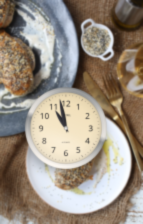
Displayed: 10 h 58 min
